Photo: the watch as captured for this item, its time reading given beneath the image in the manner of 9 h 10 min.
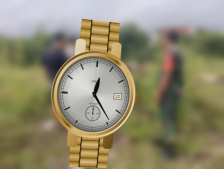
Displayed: 12 h 24 min
